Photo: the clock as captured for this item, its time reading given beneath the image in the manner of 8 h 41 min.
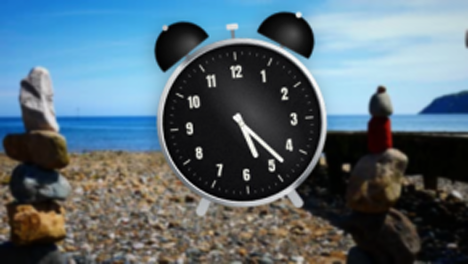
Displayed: 5 h 23 min
